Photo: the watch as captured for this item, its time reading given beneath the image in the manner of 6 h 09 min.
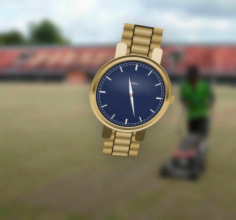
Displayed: 11 h 27 min
